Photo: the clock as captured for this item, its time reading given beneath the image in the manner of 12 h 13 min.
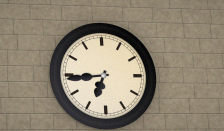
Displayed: 6 h 44 min
